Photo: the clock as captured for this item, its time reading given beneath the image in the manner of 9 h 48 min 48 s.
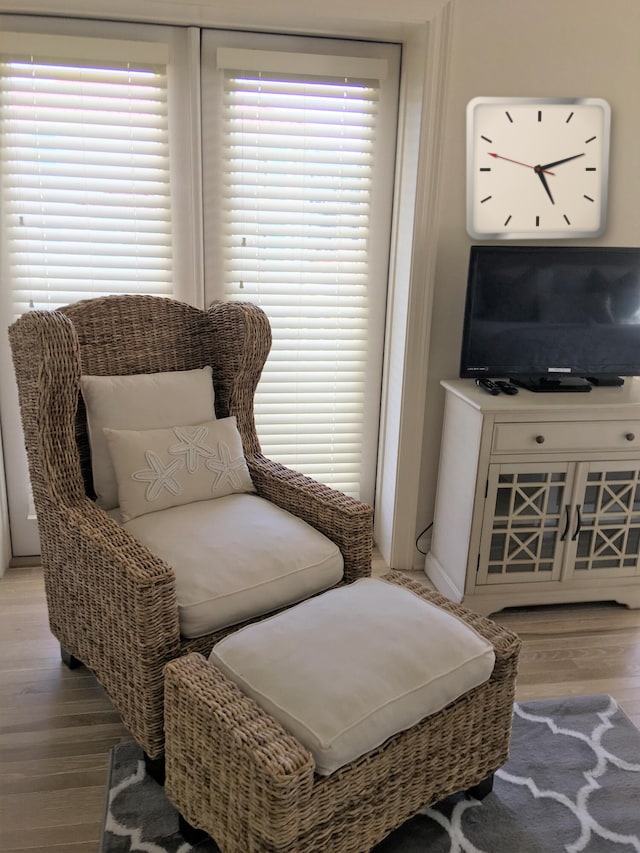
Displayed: 5 h 11 min 48 s
